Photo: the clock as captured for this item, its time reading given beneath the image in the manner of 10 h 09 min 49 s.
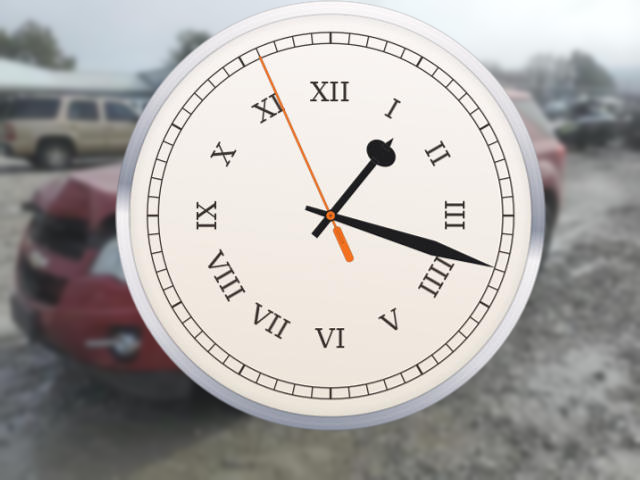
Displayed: 1 h 17 min 56 s
